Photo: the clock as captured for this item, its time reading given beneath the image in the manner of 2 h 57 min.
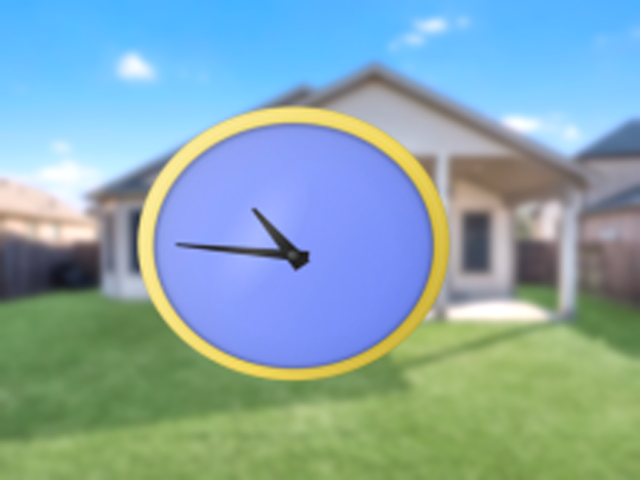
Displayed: 10 h 46 min
